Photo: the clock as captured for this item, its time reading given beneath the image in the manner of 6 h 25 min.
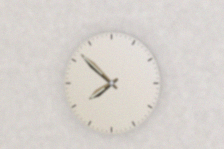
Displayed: 7 h 52 min
